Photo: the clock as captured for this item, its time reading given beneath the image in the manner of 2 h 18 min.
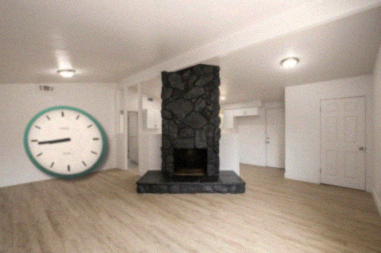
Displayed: 8 h 44 min
